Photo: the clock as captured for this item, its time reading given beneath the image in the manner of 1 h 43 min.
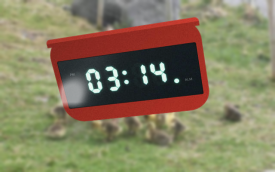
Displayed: 3 h 14 min
